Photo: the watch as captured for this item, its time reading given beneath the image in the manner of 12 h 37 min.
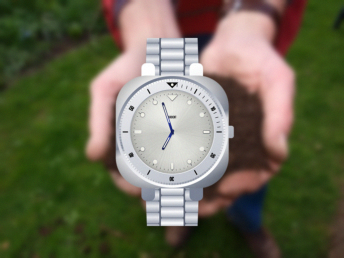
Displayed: 6 h 57 min
